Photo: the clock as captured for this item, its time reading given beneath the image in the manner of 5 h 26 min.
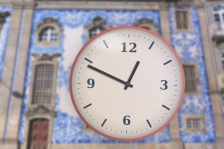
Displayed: 12 h 49 min
